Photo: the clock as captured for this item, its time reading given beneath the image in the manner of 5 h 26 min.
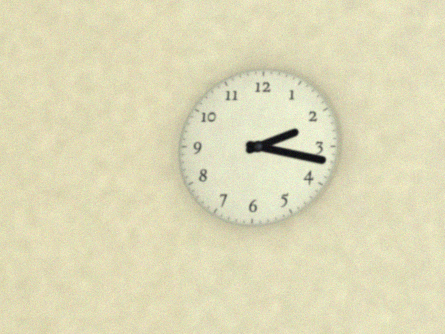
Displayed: 2 h 17 min
